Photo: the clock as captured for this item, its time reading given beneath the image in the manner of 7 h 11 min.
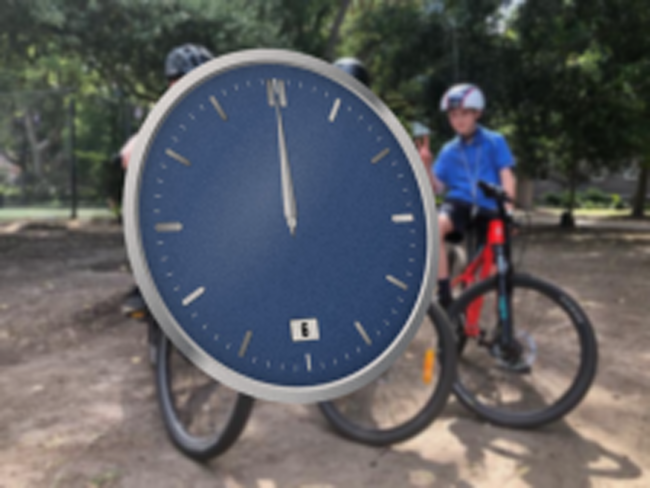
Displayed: 12 h 00 min
